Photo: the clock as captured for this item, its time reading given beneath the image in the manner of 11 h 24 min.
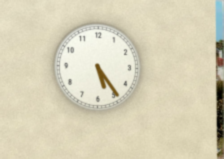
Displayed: 5 h 24 min
